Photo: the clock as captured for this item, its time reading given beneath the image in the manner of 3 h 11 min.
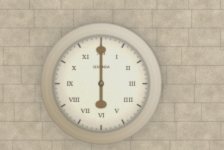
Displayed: 6 h 00 min
